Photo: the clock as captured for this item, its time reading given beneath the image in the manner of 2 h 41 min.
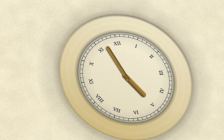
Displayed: 4 h 57 min
